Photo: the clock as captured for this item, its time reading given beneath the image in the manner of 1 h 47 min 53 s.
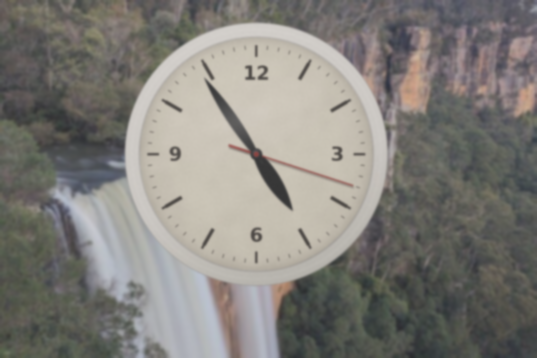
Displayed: 4 h 54 min 18 s
